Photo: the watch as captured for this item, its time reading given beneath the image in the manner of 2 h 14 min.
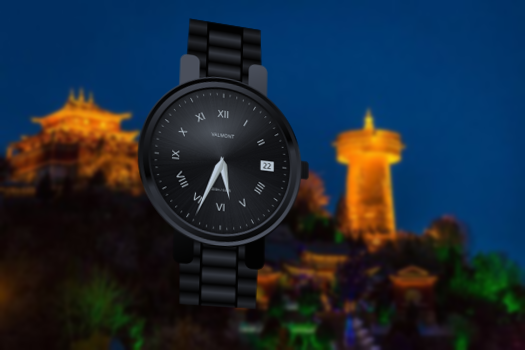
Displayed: 5 h 34 min
